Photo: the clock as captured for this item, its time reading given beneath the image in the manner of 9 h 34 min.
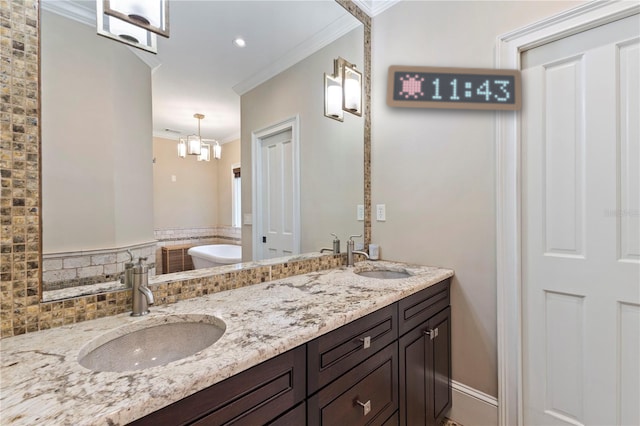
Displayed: 11 h 43 min
